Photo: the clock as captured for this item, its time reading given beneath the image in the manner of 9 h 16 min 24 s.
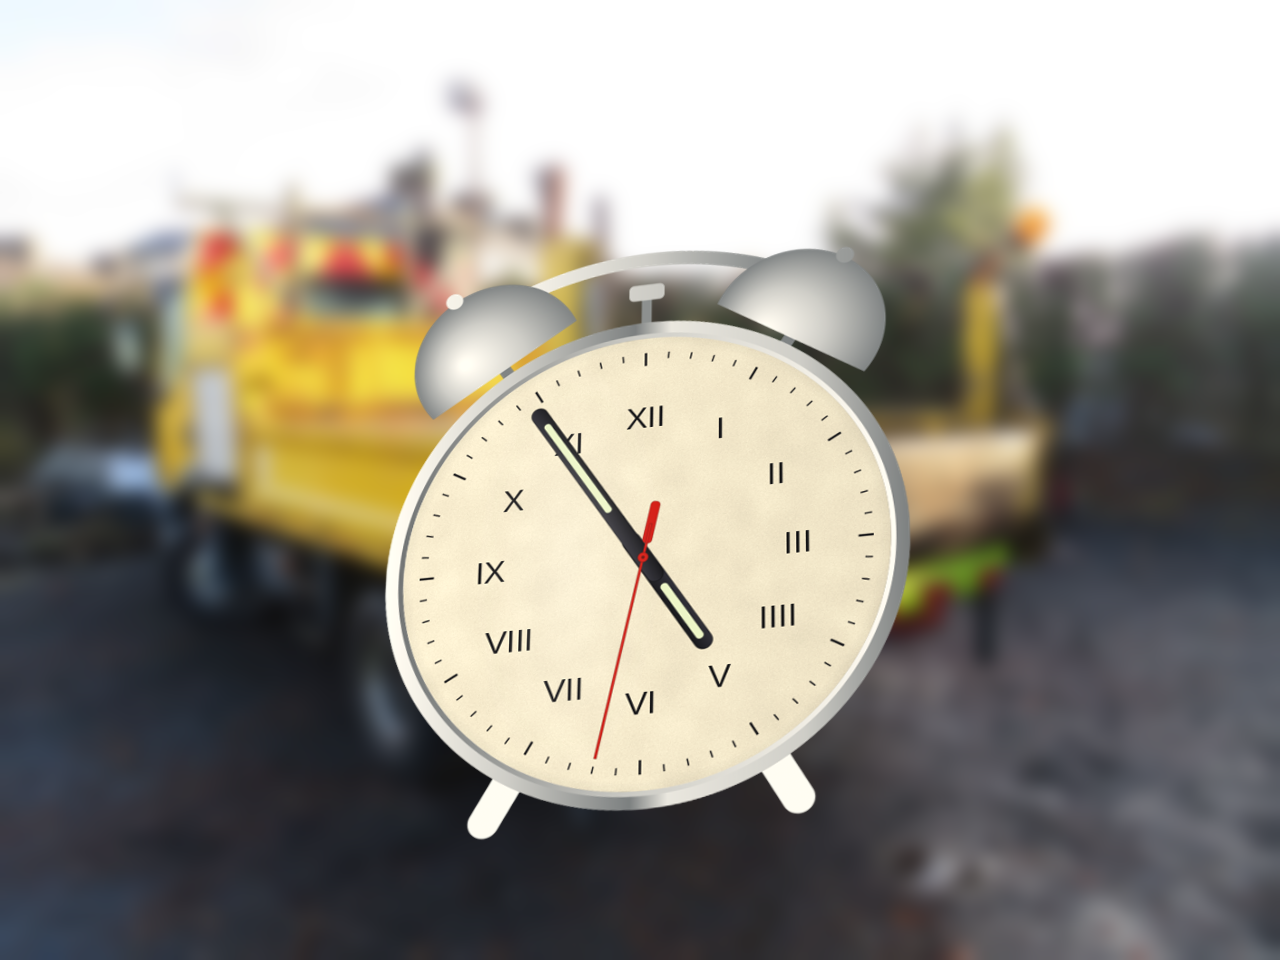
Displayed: 4 h 54 min 32 s
